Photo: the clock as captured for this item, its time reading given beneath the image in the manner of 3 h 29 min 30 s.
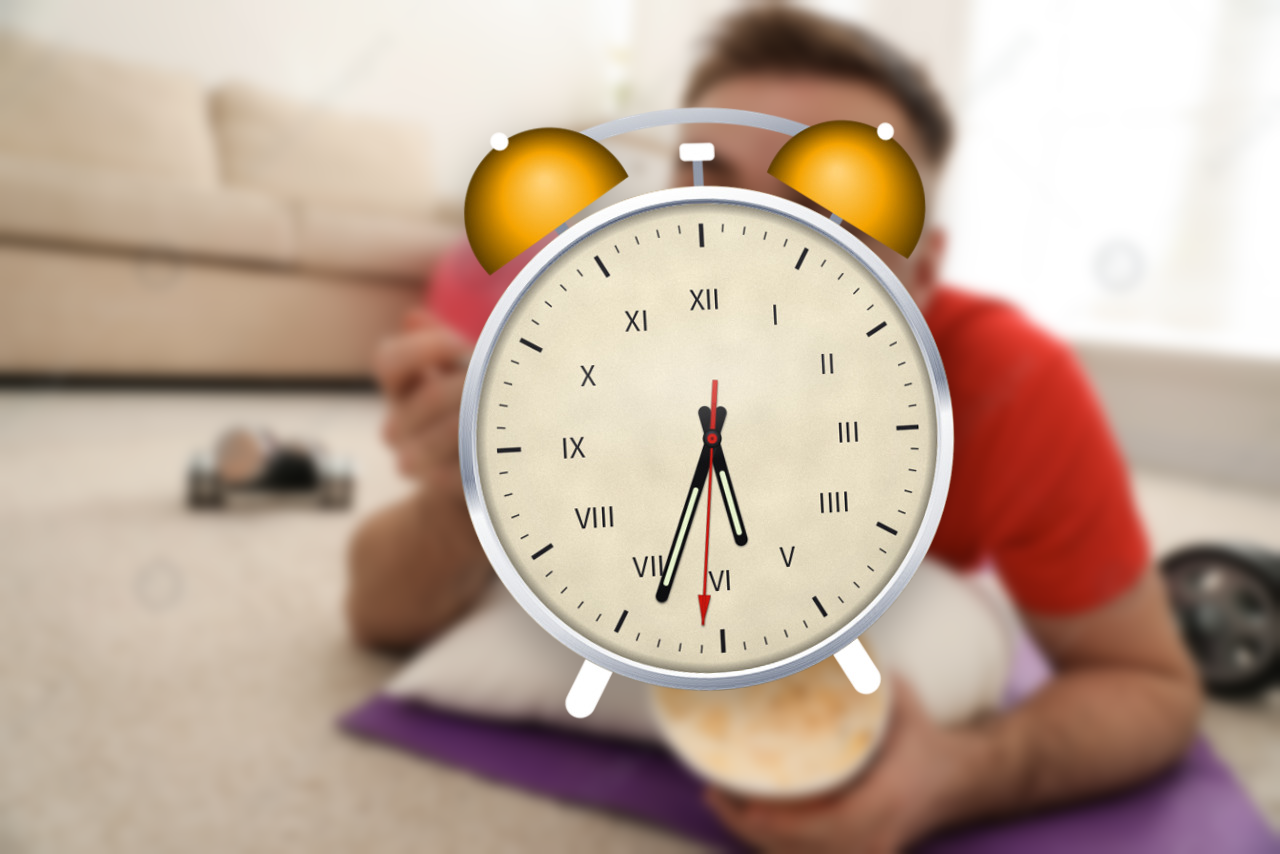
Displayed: 5 h 33 min 31 s
